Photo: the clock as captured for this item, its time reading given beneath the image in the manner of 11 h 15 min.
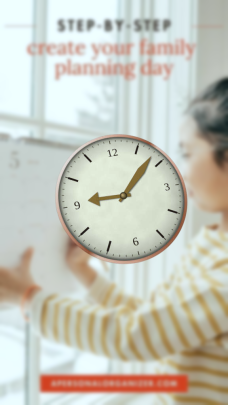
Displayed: 9 h 08 min
